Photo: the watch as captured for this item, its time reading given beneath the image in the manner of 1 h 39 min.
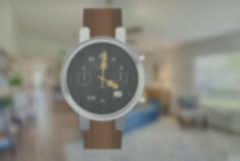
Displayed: 4 h 01 min
